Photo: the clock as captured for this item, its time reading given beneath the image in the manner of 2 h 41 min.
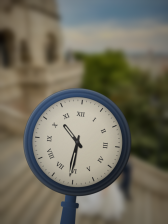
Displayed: 10 h 31 min
